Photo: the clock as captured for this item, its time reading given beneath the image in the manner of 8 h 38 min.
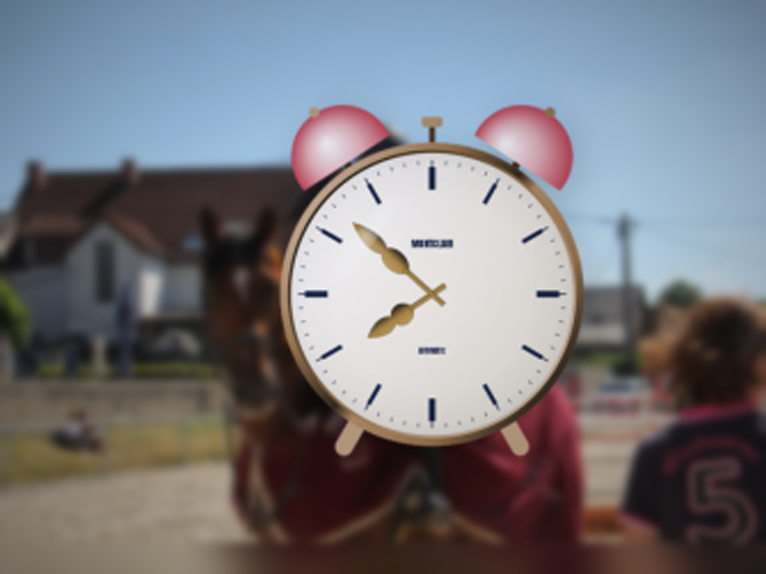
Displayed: 7 h 52 min
